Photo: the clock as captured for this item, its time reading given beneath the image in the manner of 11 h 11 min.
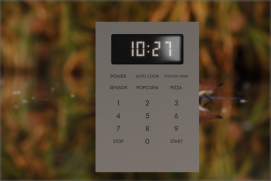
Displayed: 10 h 27 min
